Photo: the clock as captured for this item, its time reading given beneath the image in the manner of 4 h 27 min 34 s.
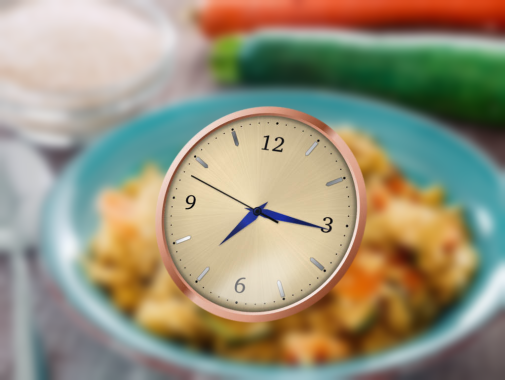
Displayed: 7 h 15 min 48 s
